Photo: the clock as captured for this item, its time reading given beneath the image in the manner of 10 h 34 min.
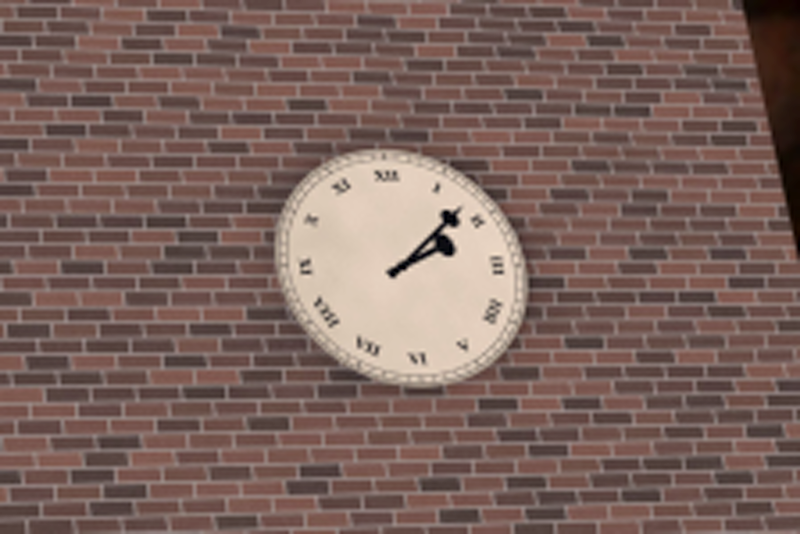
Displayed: 2 h 08 min
